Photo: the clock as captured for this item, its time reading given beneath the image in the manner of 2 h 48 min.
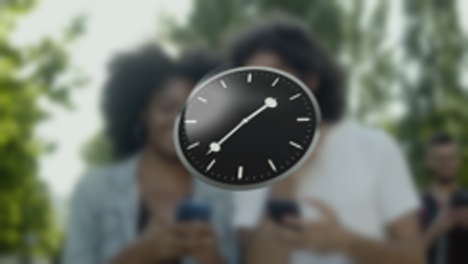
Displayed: 1 h 37 min
